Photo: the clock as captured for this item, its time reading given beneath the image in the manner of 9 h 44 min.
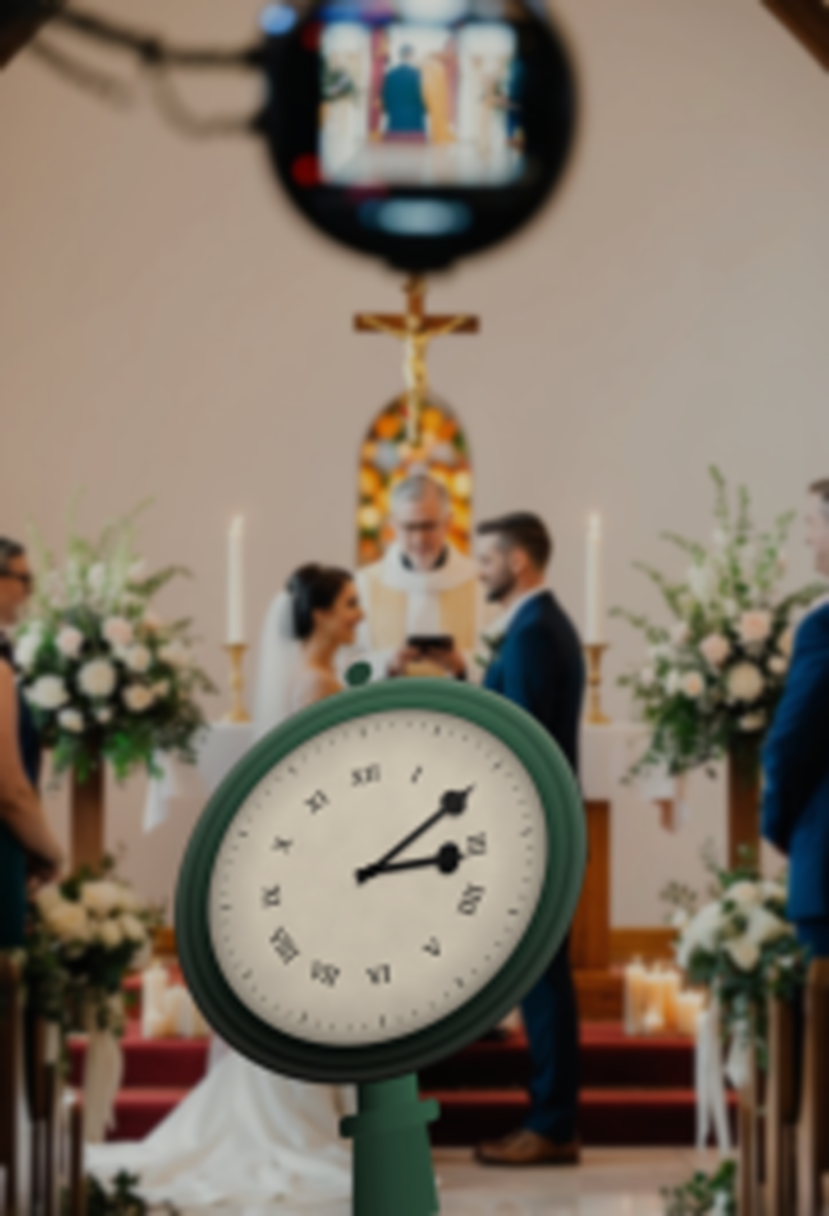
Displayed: 3 h 10 min
